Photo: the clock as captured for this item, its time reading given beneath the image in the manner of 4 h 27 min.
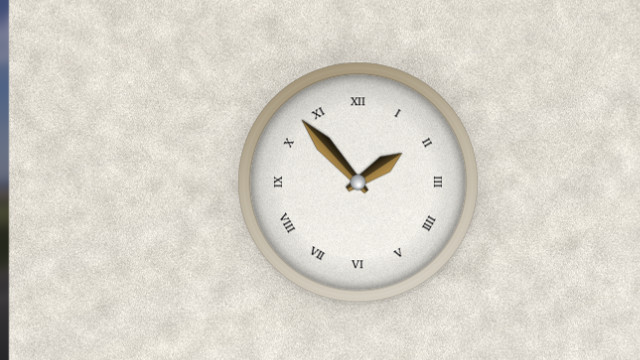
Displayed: 1 h 53 min
